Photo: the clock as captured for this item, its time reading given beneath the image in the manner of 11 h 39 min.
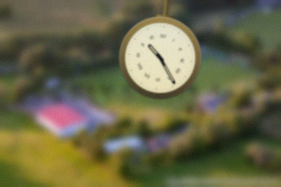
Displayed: 10 h 24 min
